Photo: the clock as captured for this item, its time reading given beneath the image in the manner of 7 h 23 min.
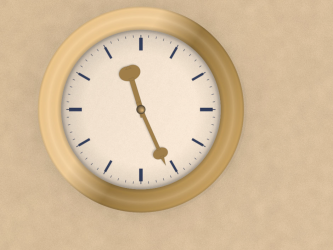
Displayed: 11 h 26 min
